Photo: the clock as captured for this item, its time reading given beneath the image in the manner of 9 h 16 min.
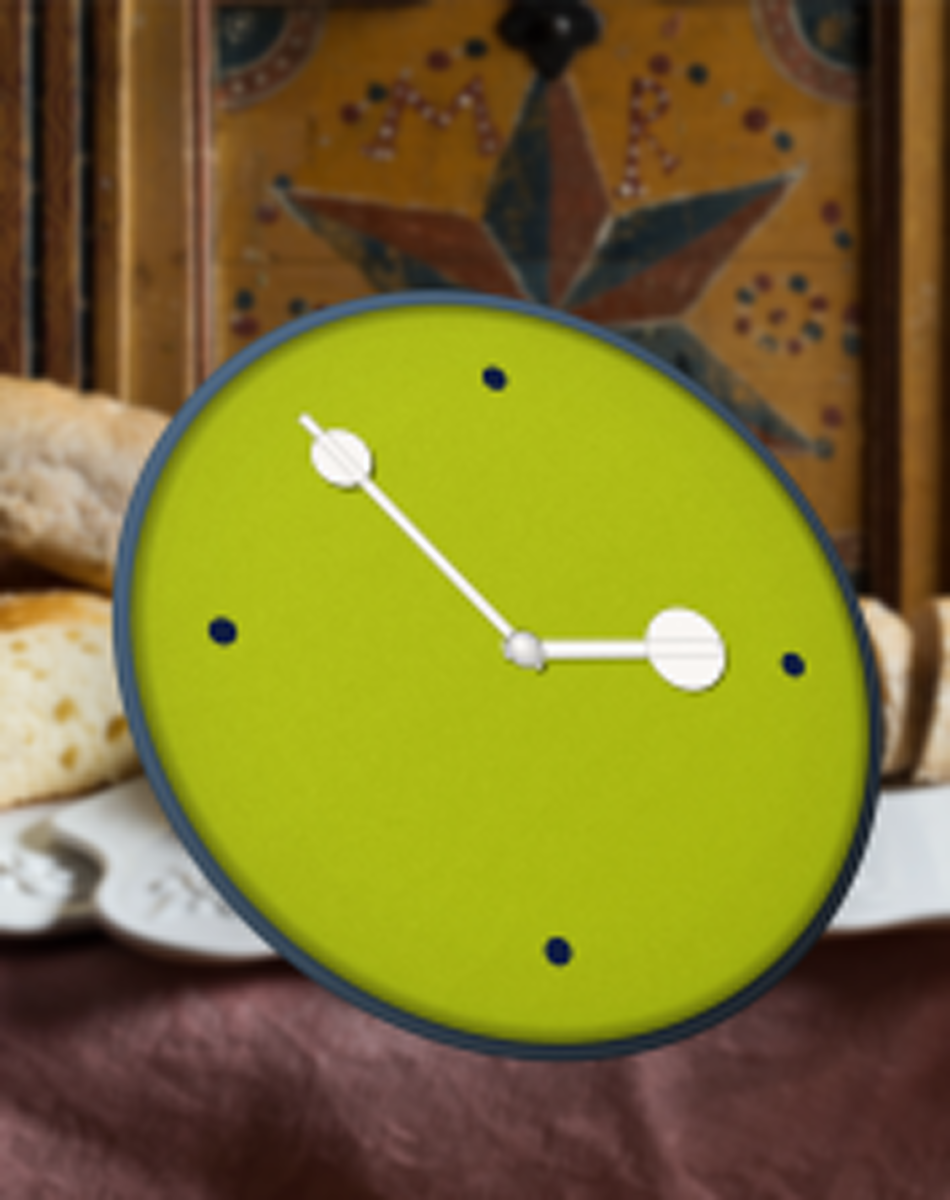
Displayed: 2 h 53 min
